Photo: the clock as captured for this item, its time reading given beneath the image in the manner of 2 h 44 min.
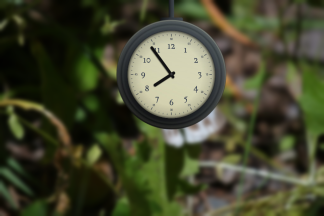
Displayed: 7 h 54 min
